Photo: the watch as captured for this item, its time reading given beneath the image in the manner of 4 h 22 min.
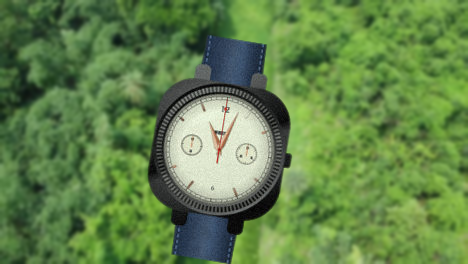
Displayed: 11 h 03 min
